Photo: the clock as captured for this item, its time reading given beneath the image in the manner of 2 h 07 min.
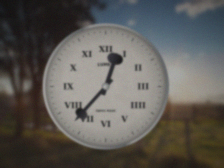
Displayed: 12 h 37 min
